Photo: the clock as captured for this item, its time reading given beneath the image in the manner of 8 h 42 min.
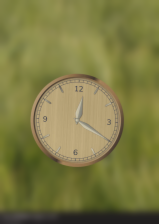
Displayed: 12 h 20 min
